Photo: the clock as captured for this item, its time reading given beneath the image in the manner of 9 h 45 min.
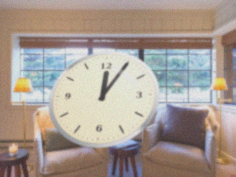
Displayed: 12 h 05 min
